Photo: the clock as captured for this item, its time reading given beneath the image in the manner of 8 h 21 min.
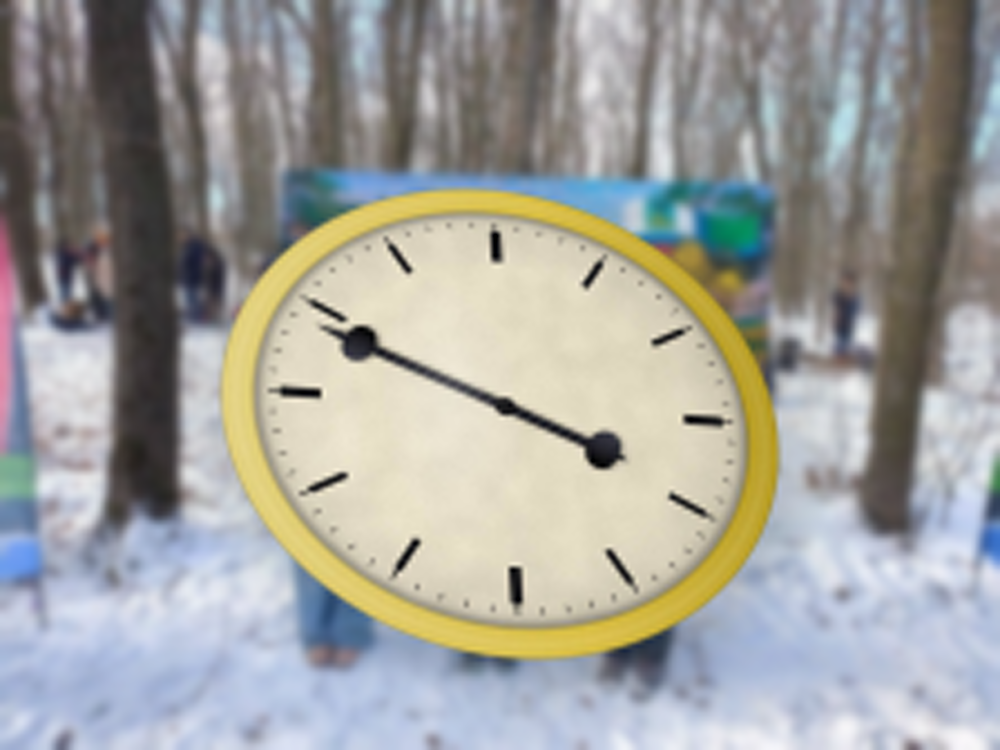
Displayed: 3 h 49 min
